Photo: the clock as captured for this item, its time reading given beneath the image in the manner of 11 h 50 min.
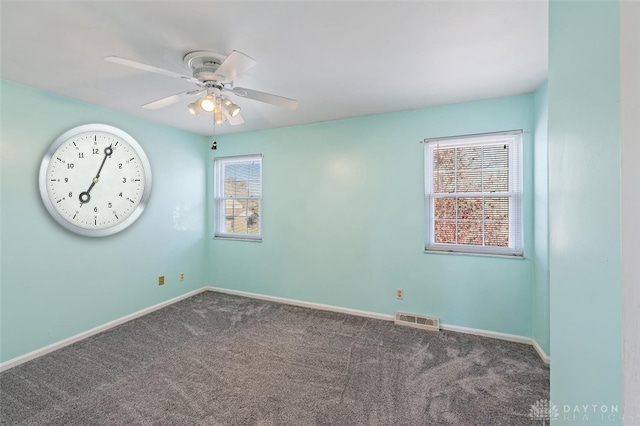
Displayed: 7 h 04 min
